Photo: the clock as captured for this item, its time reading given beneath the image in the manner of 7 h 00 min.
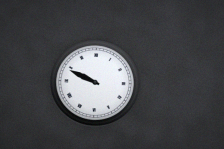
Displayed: 9 h 49 min
